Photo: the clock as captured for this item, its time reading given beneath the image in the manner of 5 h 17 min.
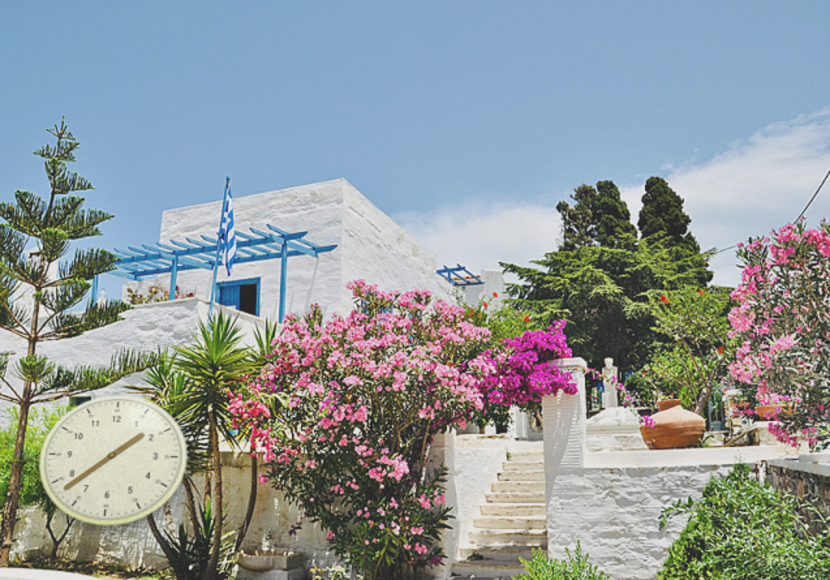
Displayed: 1 h 38 min
